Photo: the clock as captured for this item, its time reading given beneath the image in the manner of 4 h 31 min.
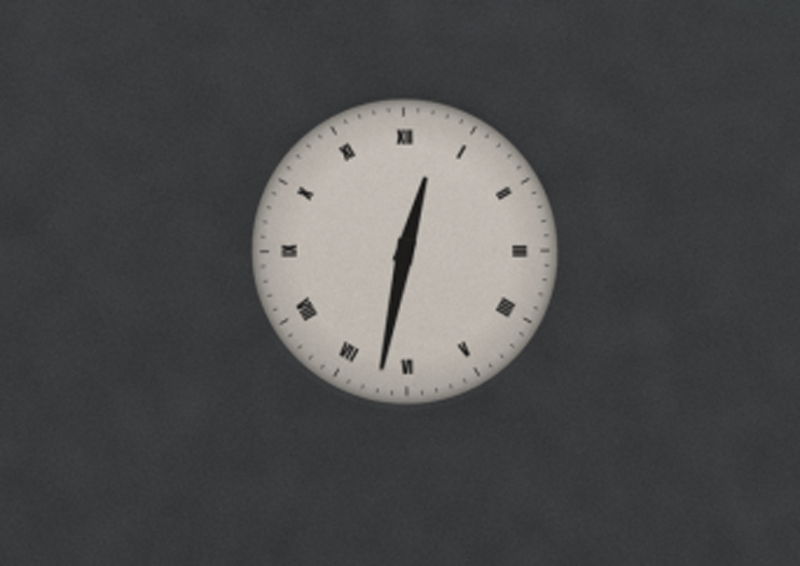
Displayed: 12 h 32 min
